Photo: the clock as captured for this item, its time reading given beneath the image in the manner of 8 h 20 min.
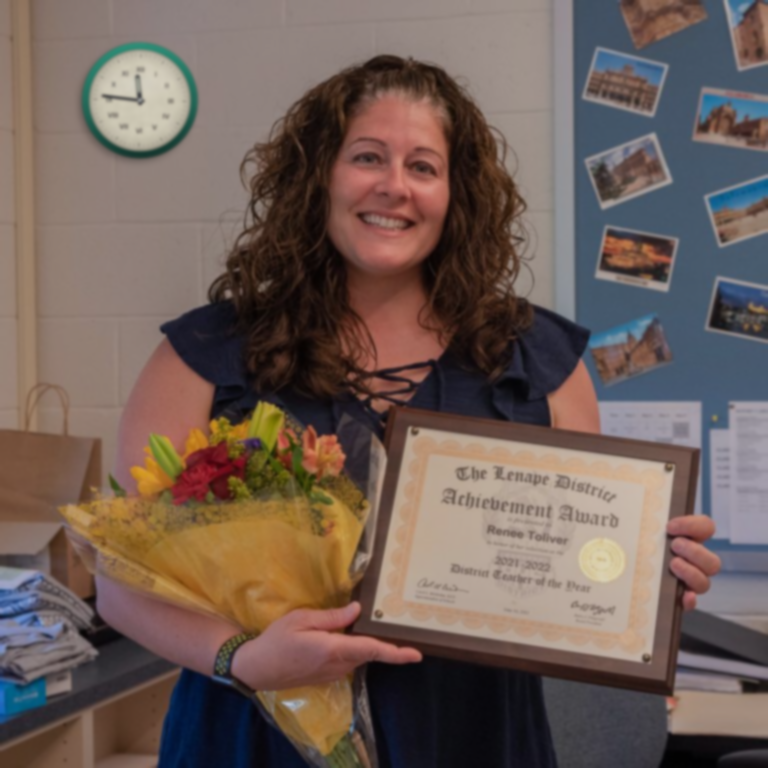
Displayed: 11 h 46 min
